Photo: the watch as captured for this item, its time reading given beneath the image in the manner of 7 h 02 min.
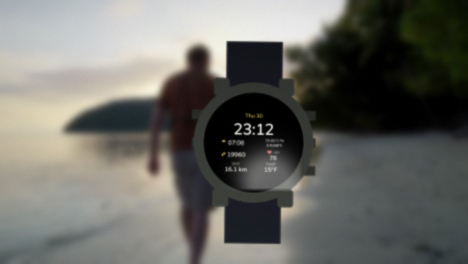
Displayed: 23 h 12 min
